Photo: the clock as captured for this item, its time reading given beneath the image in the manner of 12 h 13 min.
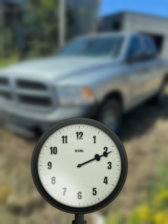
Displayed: 2 h 11 min
